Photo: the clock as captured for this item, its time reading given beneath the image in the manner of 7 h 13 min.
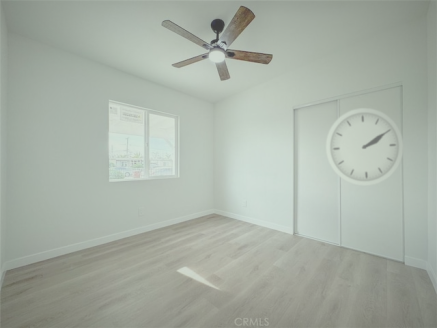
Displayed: 2 h 10 min
